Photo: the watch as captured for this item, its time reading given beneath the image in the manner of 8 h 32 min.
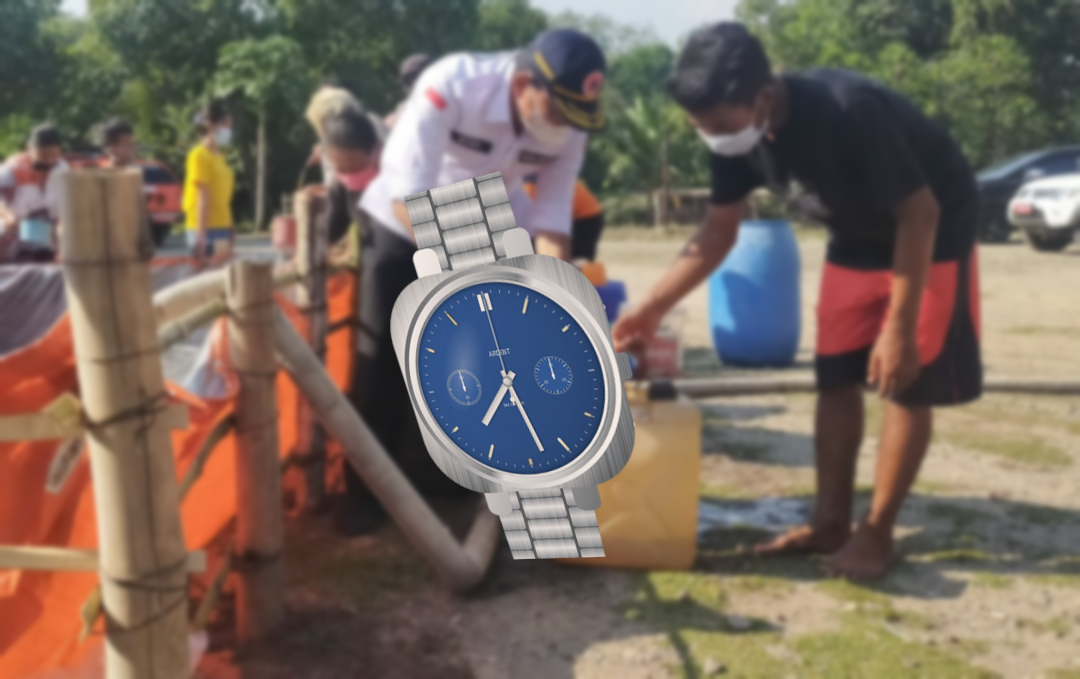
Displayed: 7 h 28 min
